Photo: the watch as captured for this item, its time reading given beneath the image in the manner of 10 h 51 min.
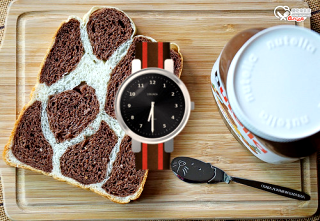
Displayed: 6 h 30 min
